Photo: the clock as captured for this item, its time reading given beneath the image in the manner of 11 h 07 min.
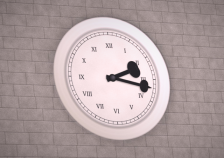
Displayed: 2 h 17 min
